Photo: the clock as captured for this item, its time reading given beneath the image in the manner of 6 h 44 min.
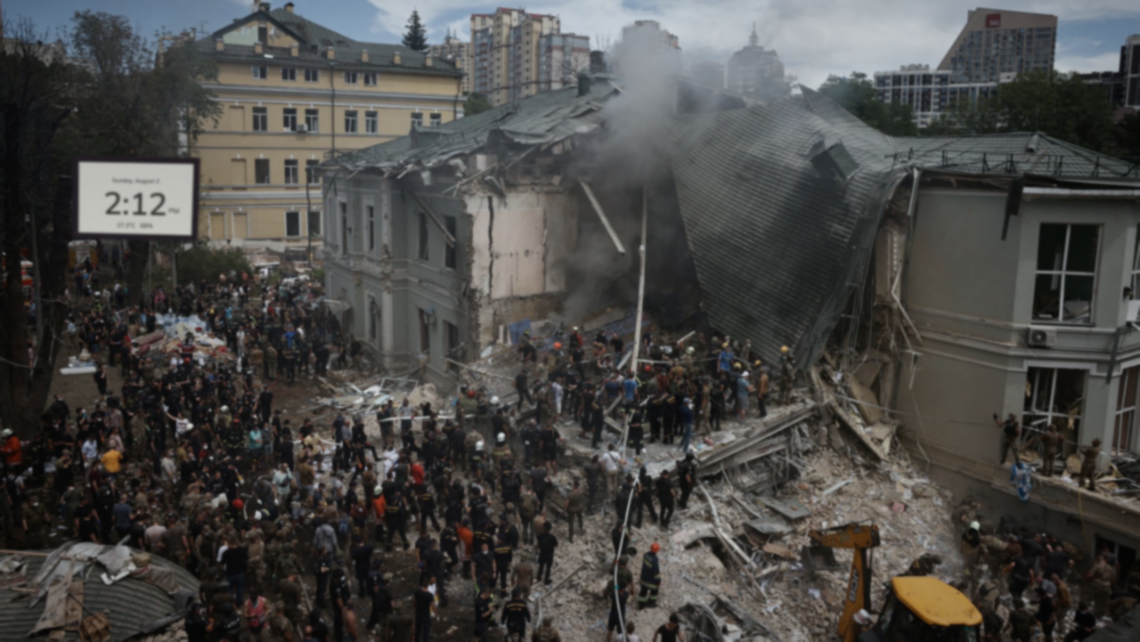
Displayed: 2 h 12 min
